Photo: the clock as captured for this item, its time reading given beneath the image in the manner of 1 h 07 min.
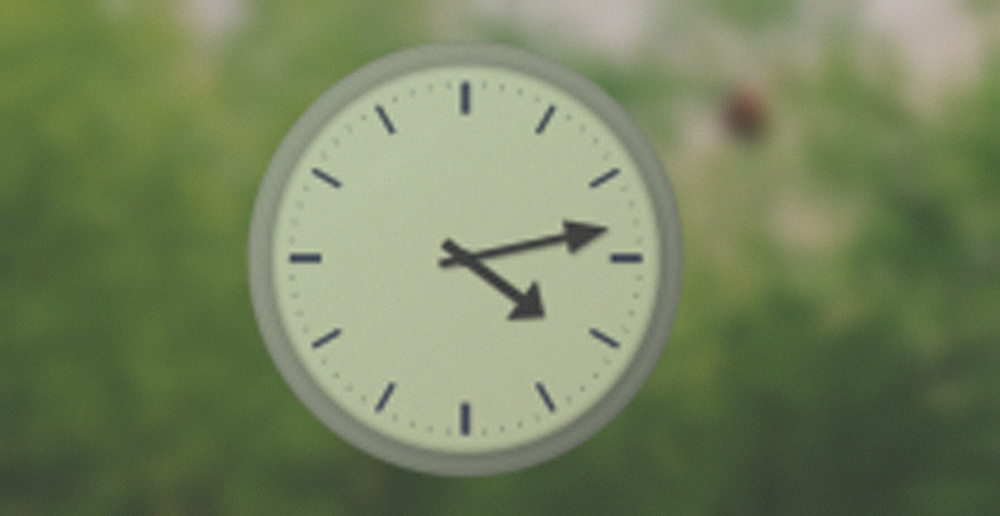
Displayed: 4 h 13 min
